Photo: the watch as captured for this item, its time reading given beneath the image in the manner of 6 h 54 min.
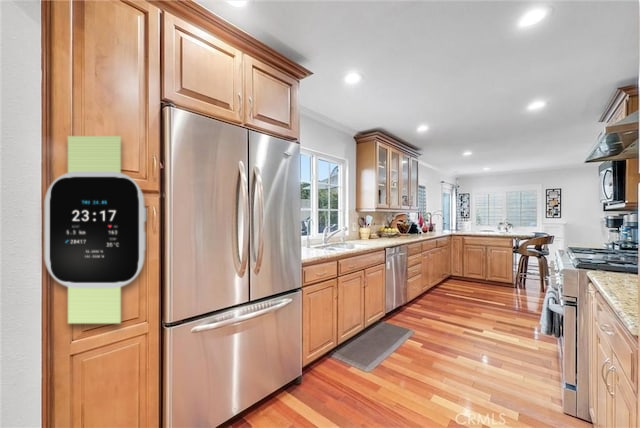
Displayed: 23 h 17 min
